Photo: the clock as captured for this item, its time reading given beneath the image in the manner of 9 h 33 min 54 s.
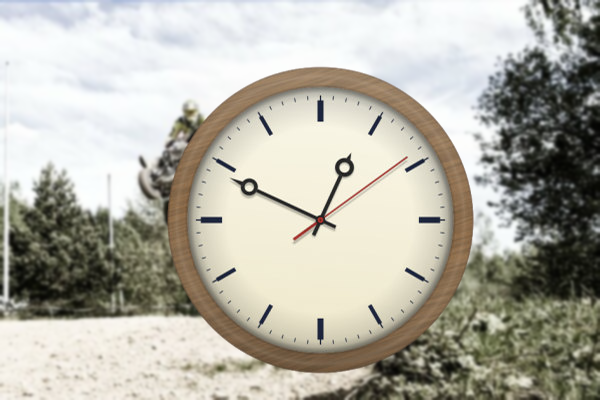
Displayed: 12 h 49 min 09 s
